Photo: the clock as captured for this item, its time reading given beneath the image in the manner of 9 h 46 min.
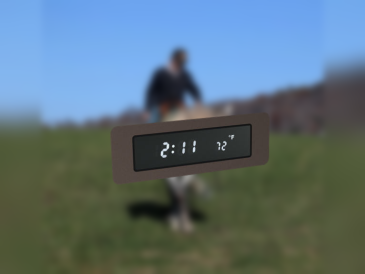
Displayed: 2 h 11 min
